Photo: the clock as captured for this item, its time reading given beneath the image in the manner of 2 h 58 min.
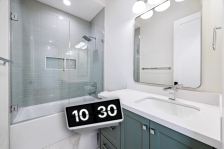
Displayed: 10 h 30 min
